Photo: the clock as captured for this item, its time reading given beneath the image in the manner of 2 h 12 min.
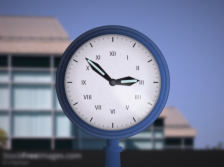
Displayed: 2 h 52 min
